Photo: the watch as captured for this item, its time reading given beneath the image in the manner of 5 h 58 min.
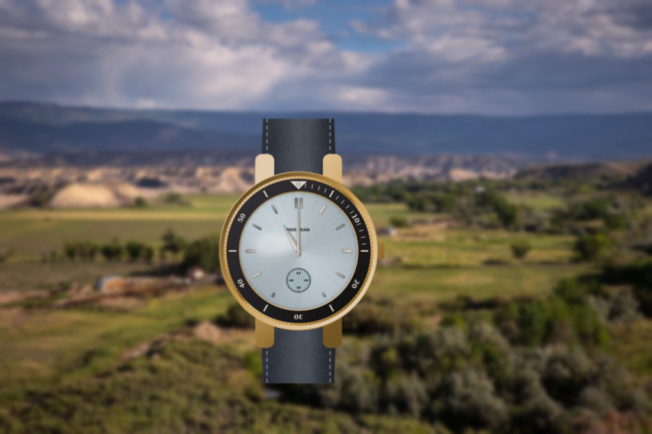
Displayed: 11 h 00 min
